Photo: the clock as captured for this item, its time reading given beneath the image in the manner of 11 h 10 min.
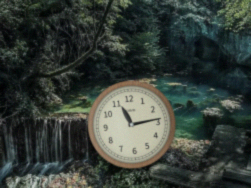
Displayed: 11 h 14 min
